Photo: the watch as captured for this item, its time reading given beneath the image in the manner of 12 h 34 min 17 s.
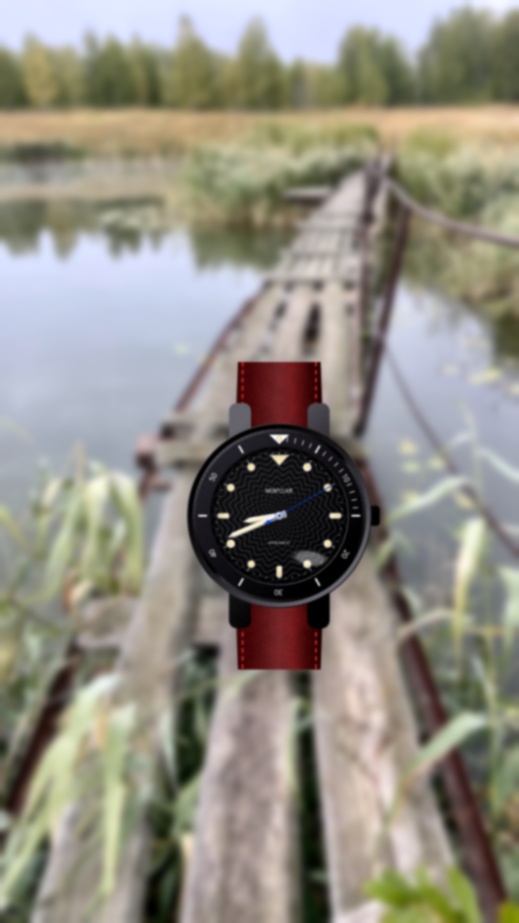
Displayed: 8 h 41 min 10 s
